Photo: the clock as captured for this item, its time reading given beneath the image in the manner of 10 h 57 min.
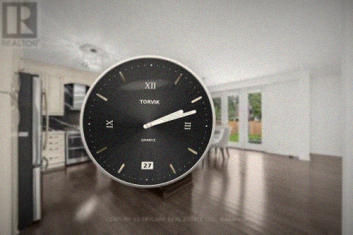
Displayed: 2 h 12 min
